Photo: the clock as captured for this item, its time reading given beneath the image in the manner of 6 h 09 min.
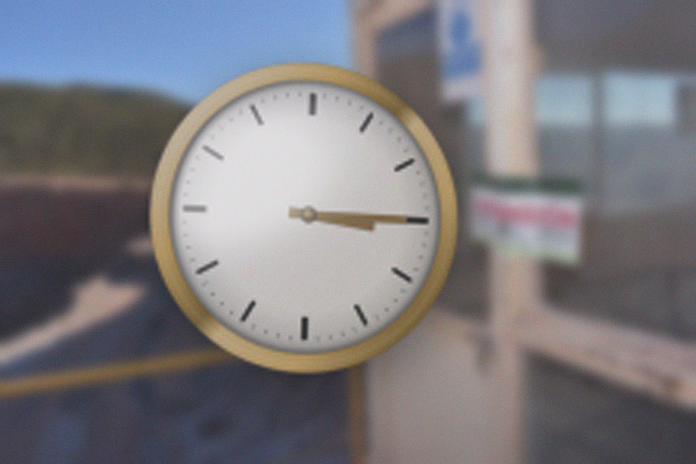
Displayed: 3 h 15 min
